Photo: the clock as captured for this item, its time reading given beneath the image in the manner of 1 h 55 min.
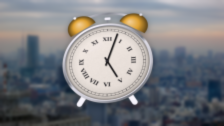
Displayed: 5 h 03 min
